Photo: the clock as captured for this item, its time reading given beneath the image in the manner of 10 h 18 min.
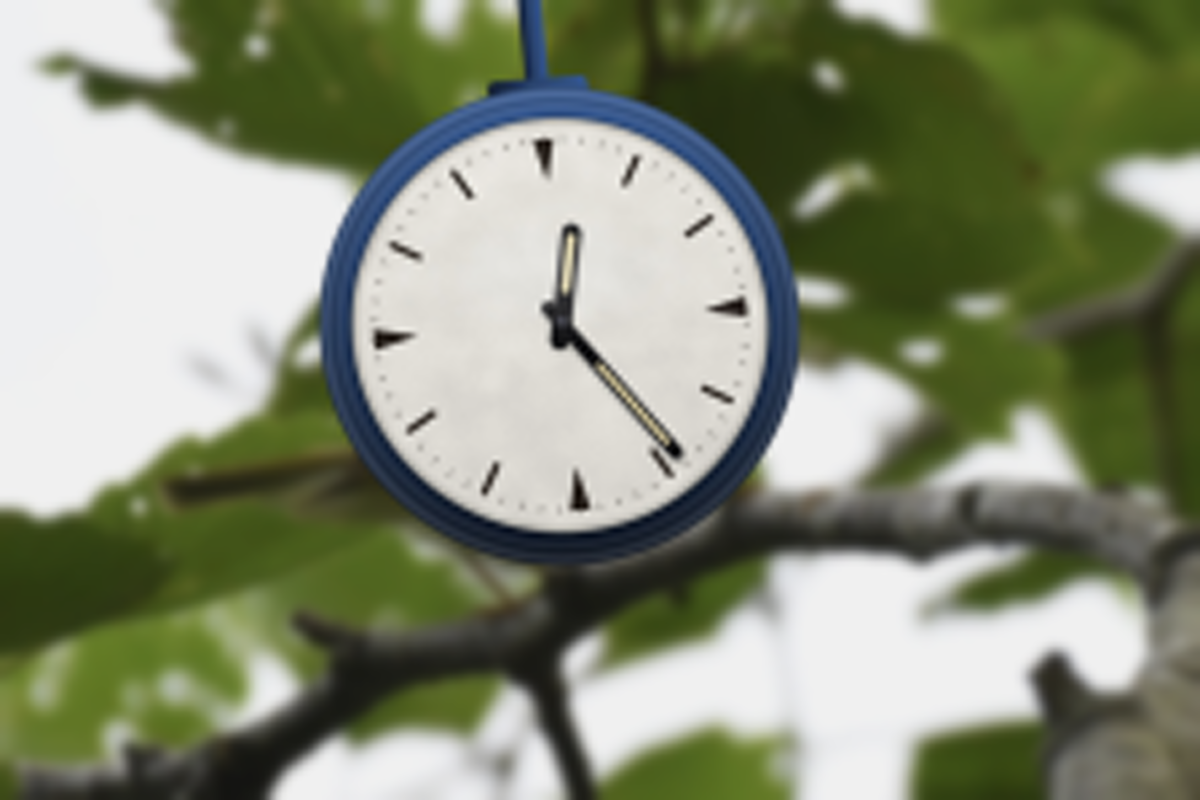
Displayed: 12 h 24 min
